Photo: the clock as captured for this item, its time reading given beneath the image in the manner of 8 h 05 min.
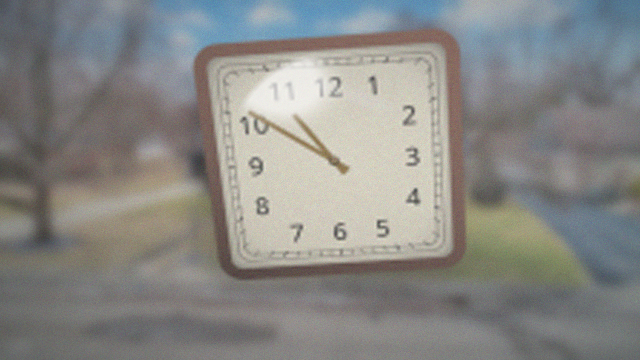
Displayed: 10 h 51 min
